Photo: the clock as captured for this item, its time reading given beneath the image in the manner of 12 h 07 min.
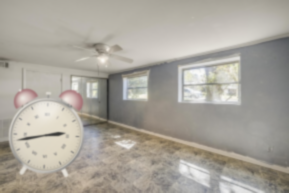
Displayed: 2 h 43 min
